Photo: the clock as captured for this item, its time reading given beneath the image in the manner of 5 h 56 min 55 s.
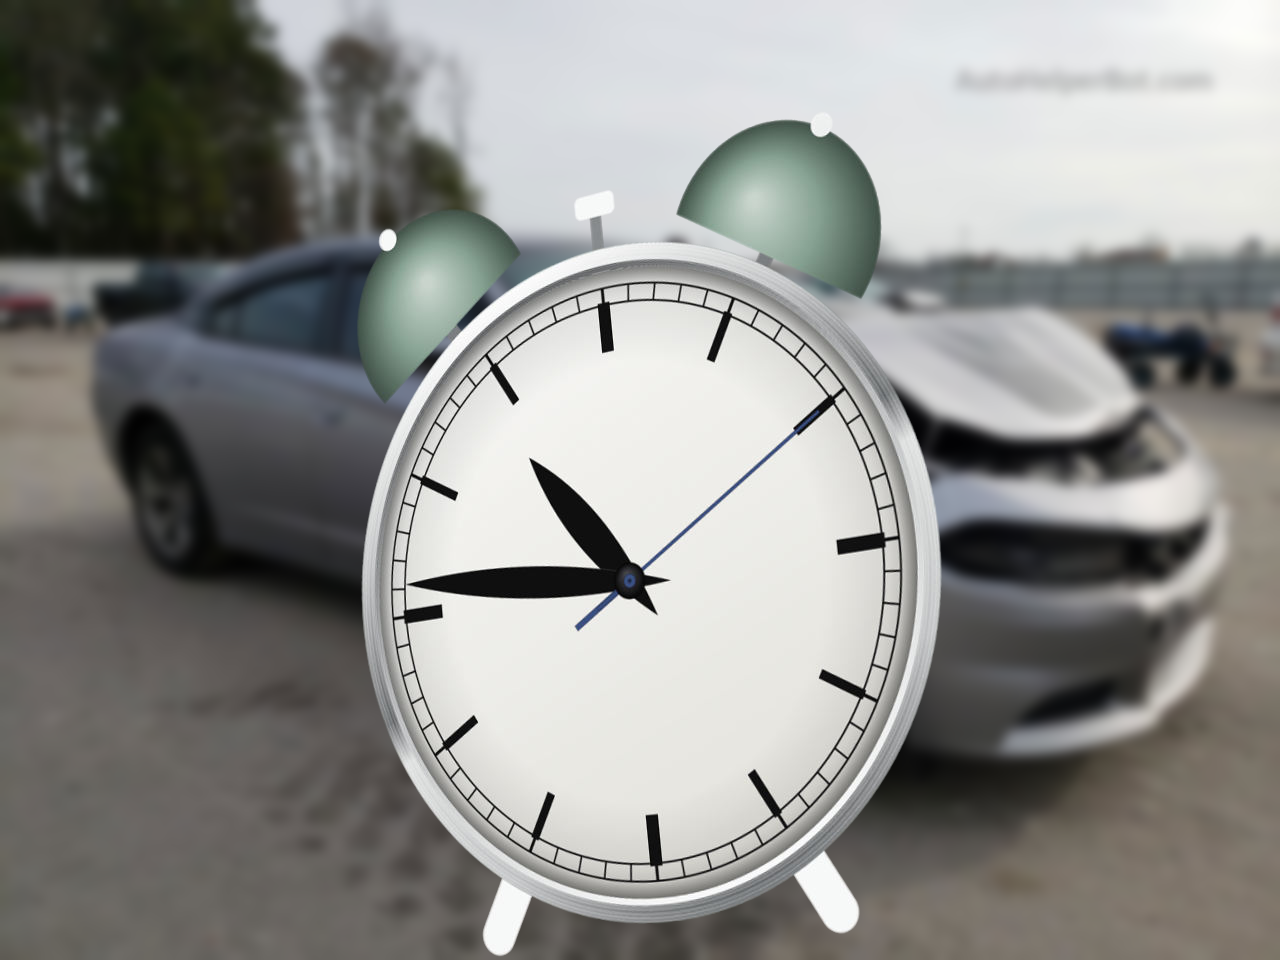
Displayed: 10 h 46 min 10 s
